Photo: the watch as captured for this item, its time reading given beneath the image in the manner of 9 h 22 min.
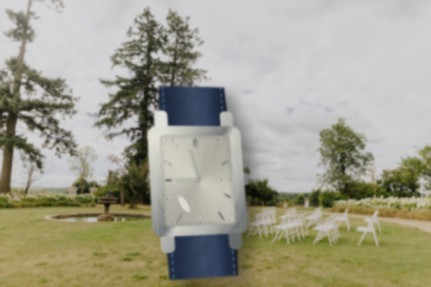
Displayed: 8 h 58 min
